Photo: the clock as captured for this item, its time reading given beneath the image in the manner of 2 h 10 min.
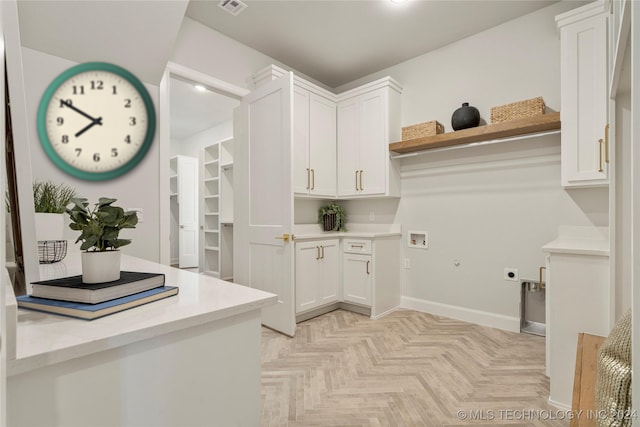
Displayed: 7 h 50 min
